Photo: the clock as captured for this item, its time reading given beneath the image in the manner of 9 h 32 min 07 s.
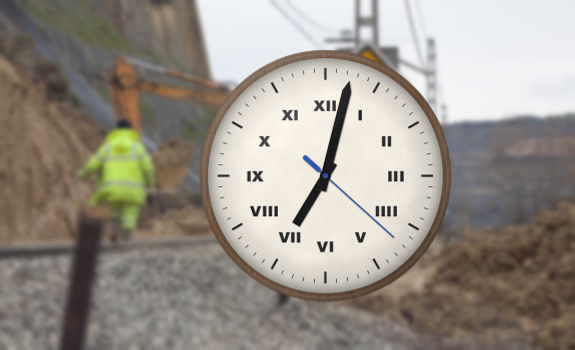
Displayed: 7 h 02 min 22 s
